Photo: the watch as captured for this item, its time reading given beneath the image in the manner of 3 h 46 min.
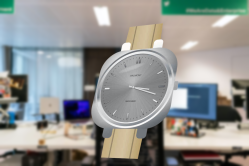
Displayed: 3 h 18 min
